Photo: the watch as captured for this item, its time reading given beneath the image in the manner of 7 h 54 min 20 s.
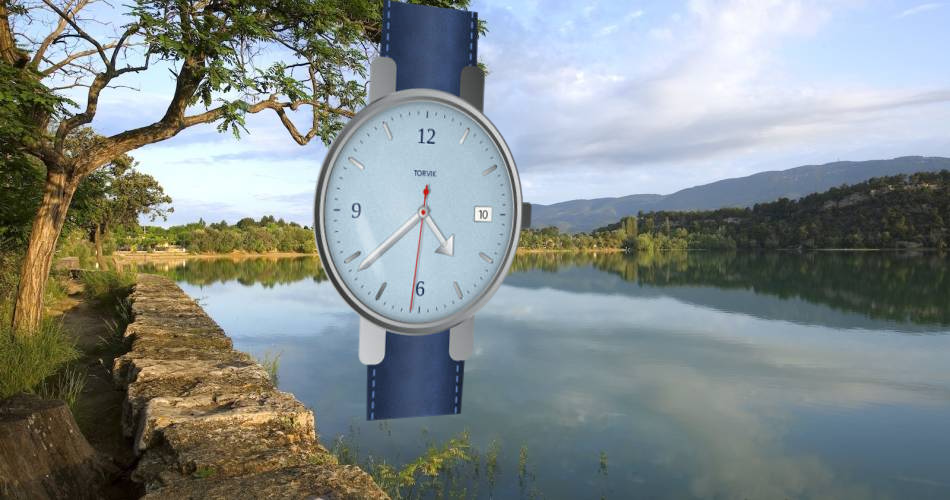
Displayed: 4 h 38 min 31 s
